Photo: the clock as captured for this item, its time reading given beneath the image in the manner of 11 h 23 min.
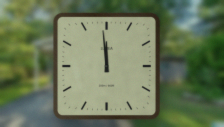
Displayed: 11 h 59 min
